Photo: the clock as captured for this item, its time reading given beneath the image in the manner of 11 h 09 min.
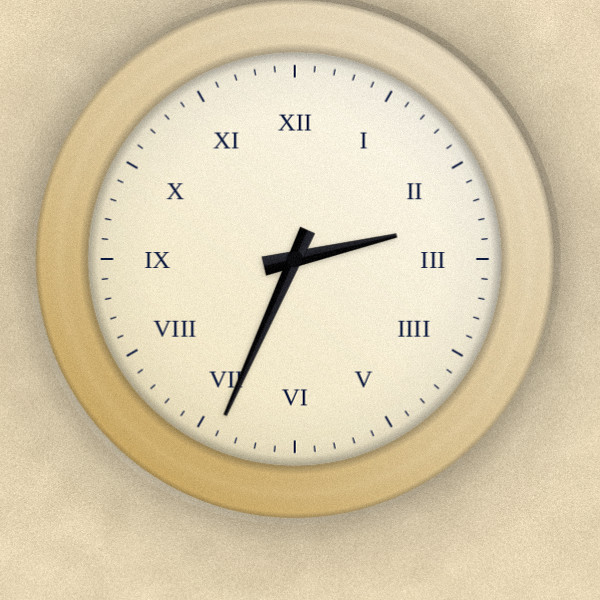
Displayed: 2 h 34 min
